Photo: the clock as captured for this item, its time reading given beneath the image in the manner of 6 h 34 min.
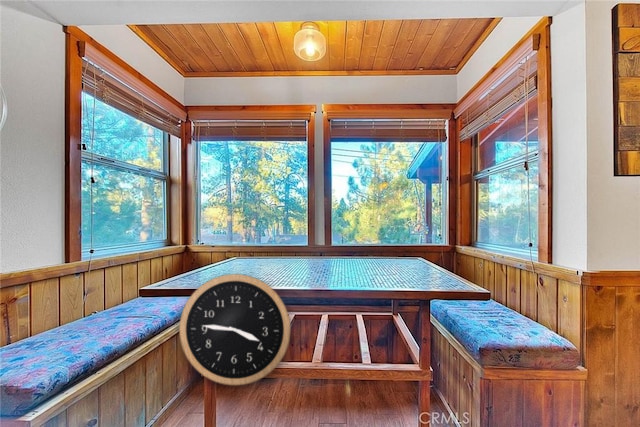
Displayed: 3 h 46 min
